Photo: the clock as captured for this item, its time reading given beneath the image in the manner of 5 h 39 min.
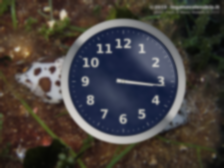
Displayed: 3 h 16 min
